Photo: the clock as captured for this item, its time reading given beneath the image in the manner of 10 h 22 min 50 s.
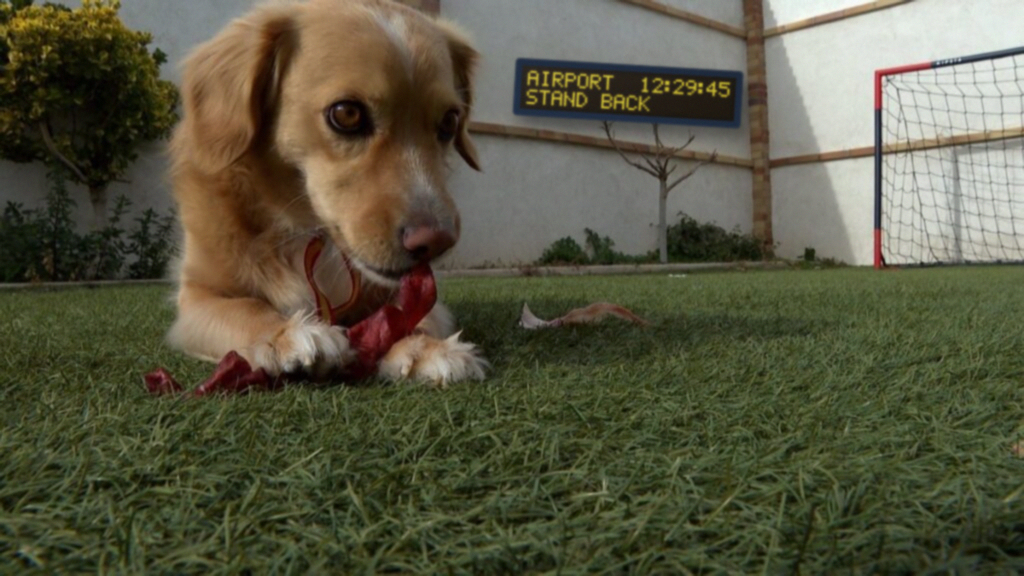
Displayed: 12 h 29 min 45 s
